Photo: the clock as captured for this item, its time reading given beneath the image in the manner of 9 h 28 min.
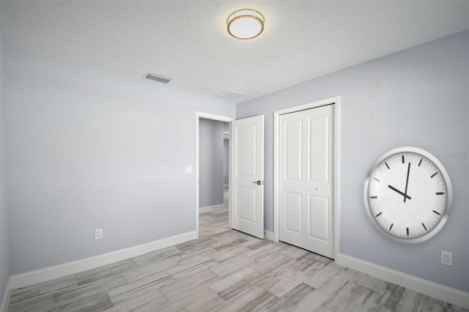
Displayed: 10 h 02 min
